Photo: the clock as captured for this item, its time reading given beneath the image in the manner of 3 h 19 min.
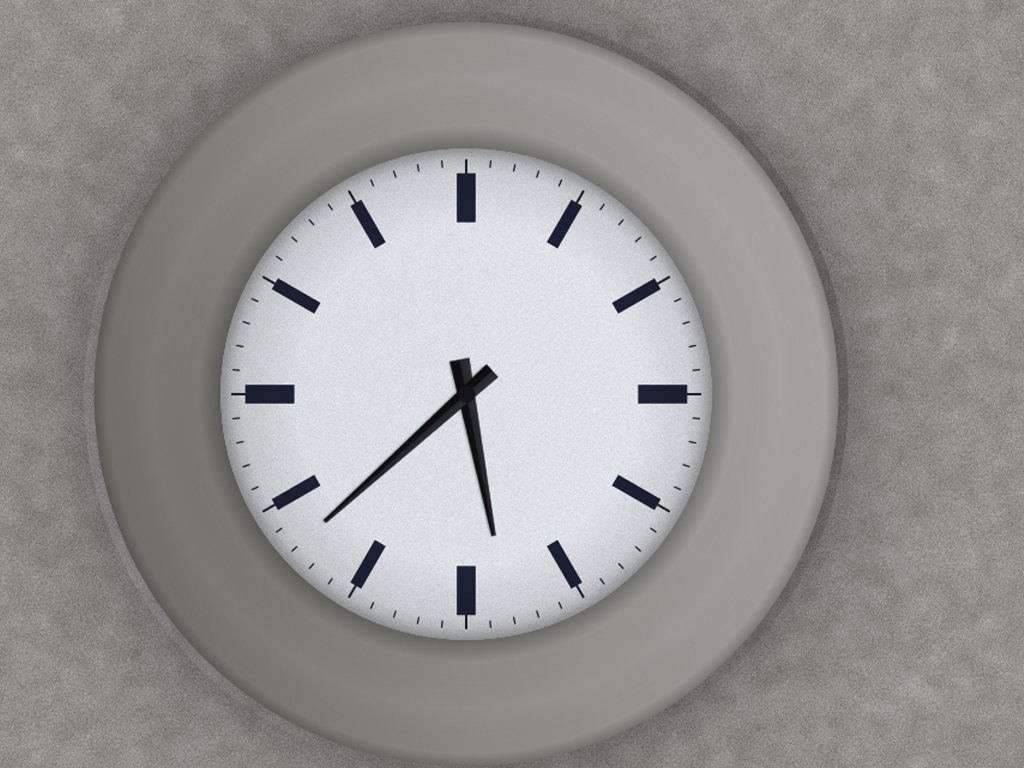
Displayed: 5 h 38 min
